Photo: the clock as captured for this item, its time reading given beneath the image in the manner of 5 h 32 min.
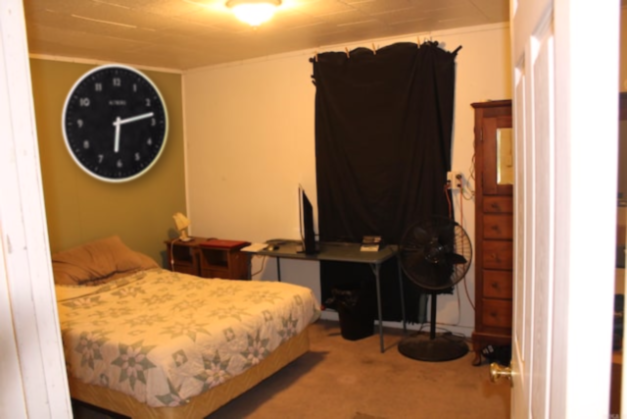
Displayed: 6 h 13 min
